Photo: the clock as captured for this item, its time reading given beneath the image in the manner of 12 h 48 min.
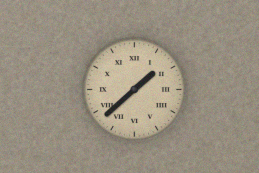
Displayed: 1 h 38 min
